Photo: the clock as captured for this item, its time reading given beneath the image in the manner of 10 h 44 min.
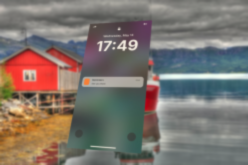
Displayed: 17 h 49 min
